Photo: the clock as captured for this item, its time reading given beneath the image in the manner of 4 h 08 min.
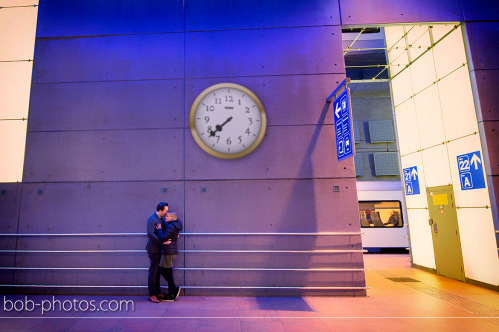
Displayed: 7 h 38 min
